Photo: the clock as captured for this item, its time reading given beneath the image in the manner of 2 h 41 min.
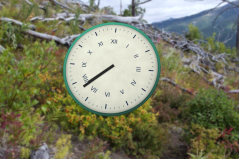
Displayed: 7 h 38 min
